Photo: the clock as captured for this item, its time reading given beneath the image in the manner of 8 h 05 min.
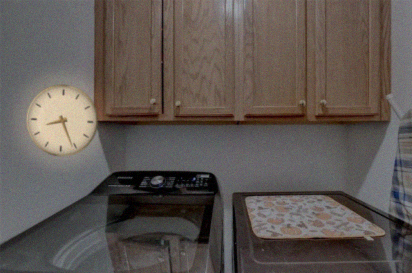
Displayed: 8 h 26 min
